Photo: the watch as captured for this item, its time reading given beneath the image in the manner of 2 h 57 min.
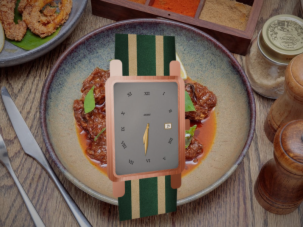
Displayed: 6 h 31 min
